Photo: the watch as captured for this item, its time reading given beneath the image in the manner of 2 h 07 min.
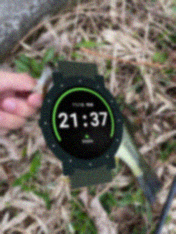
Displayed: 21 h 37 min
